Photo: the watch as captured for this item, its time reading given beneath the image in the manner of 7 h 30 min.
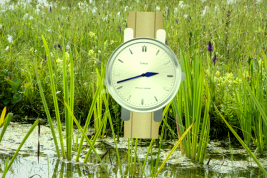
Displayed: 2 h 42 min
